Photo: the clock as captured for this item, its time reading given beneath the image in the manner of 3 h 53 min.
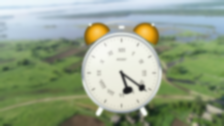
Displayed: 5 h 21 min
